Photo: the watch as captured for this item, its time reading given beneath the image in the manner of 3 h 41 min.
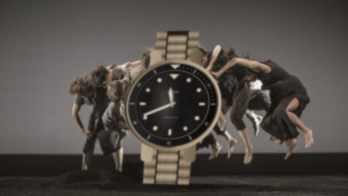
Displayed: 11 h 41 min
